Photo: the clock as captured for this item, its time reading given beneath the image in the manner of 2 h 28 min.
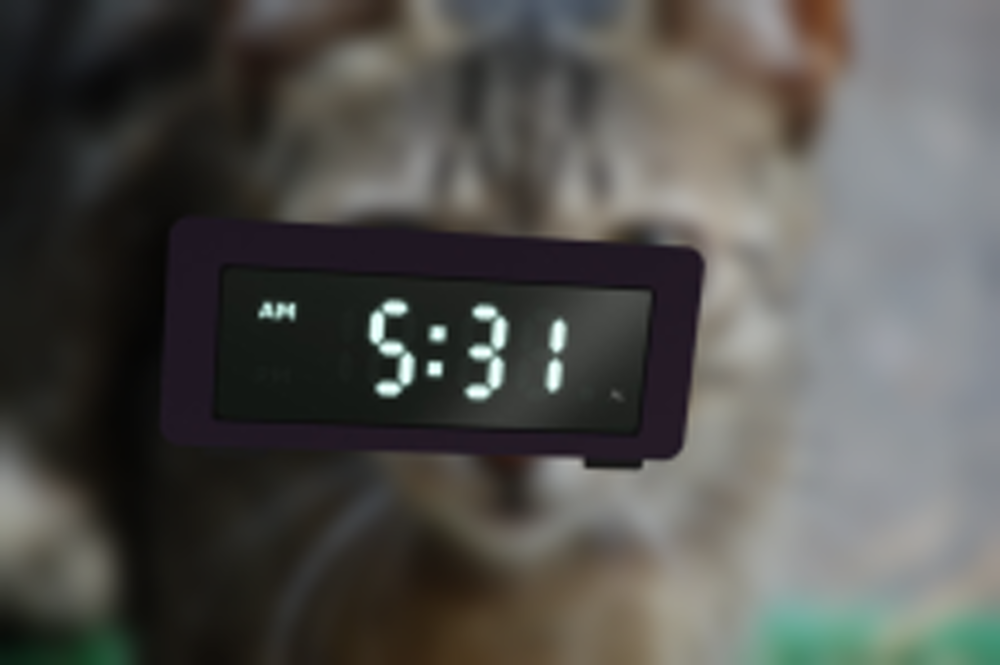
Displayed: 5 h 31 min
